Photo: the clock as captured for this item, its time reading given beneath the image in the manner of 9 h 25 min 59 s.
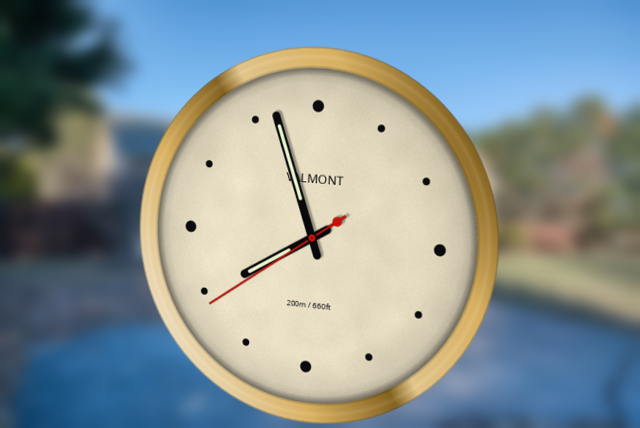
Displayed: 7 h 56 min 39 s
